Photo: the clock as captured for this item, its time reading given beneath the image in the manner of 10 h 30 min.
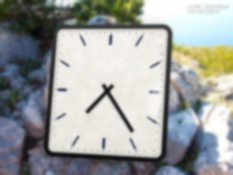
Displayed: 7 h 24 min
